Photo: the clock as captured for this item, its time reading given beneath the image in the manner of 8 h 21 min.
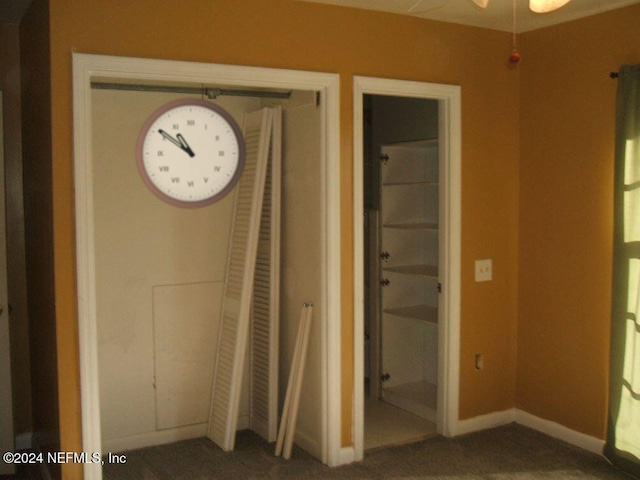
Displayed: 10 h 51 min
